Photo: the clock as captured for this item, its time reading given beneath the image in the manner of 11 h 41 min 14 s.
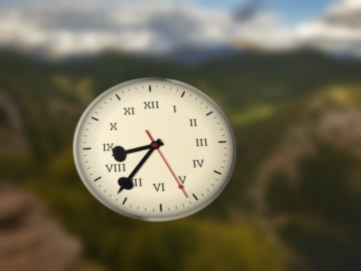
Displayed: 8 h 36 min 26 s
